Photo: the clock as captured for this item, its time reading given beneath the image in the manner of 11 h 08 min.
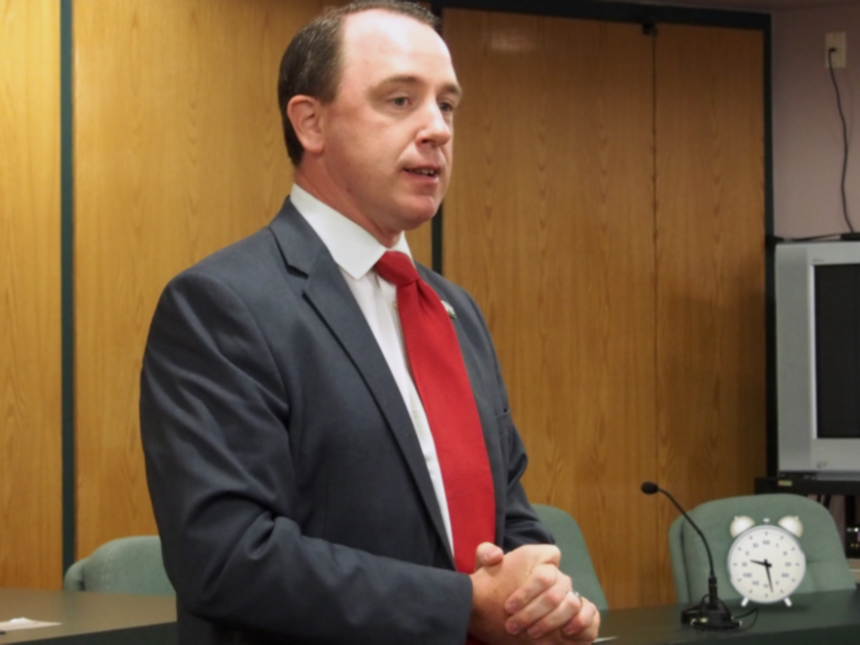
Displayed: 9 h 28 min
